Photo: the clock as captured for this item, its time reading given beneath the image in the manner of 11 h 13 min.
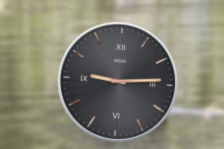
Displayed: 9 h 14 min
